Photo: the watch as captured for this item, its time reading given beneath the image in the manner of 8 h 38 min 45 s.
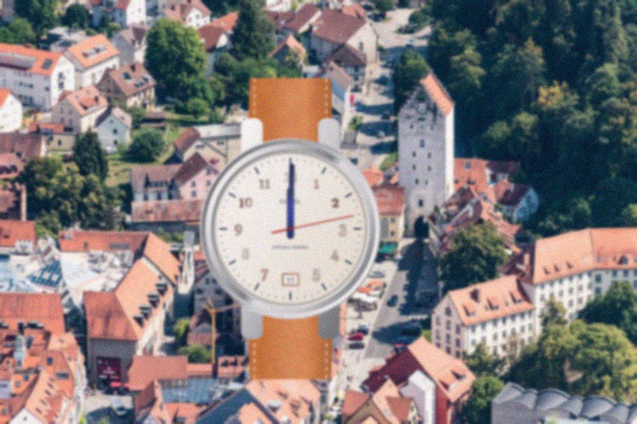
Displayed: 12 h 00 min 13 s
